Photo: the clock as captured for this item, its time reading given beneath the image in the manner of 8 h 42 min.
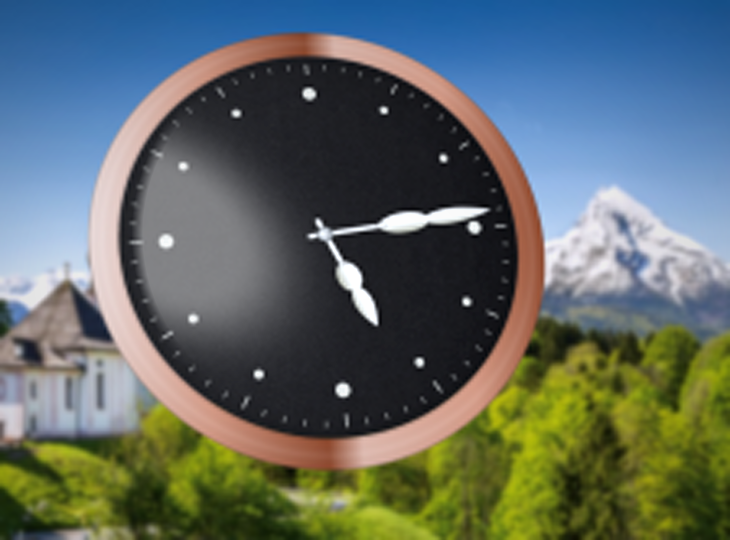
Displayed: 5 h 14 min
